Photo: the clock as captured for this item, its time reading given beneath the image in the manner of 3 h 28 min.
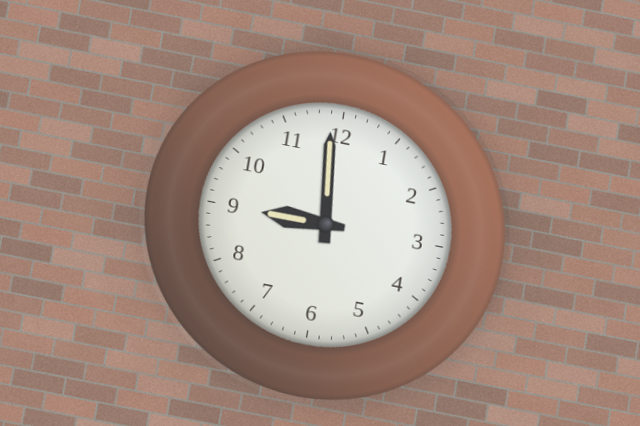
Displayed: 8 h 59 min
